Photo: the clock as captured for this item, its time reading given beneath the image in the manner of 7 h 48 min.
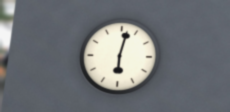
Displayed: 6 h 02 min
